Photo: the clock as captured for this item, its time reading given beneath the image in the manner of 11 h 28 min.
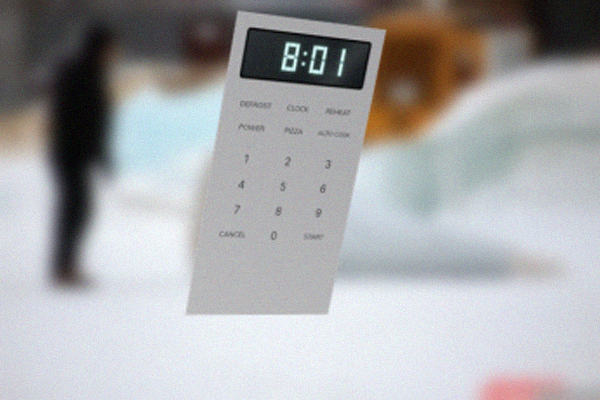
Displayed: 8 h 01 min
